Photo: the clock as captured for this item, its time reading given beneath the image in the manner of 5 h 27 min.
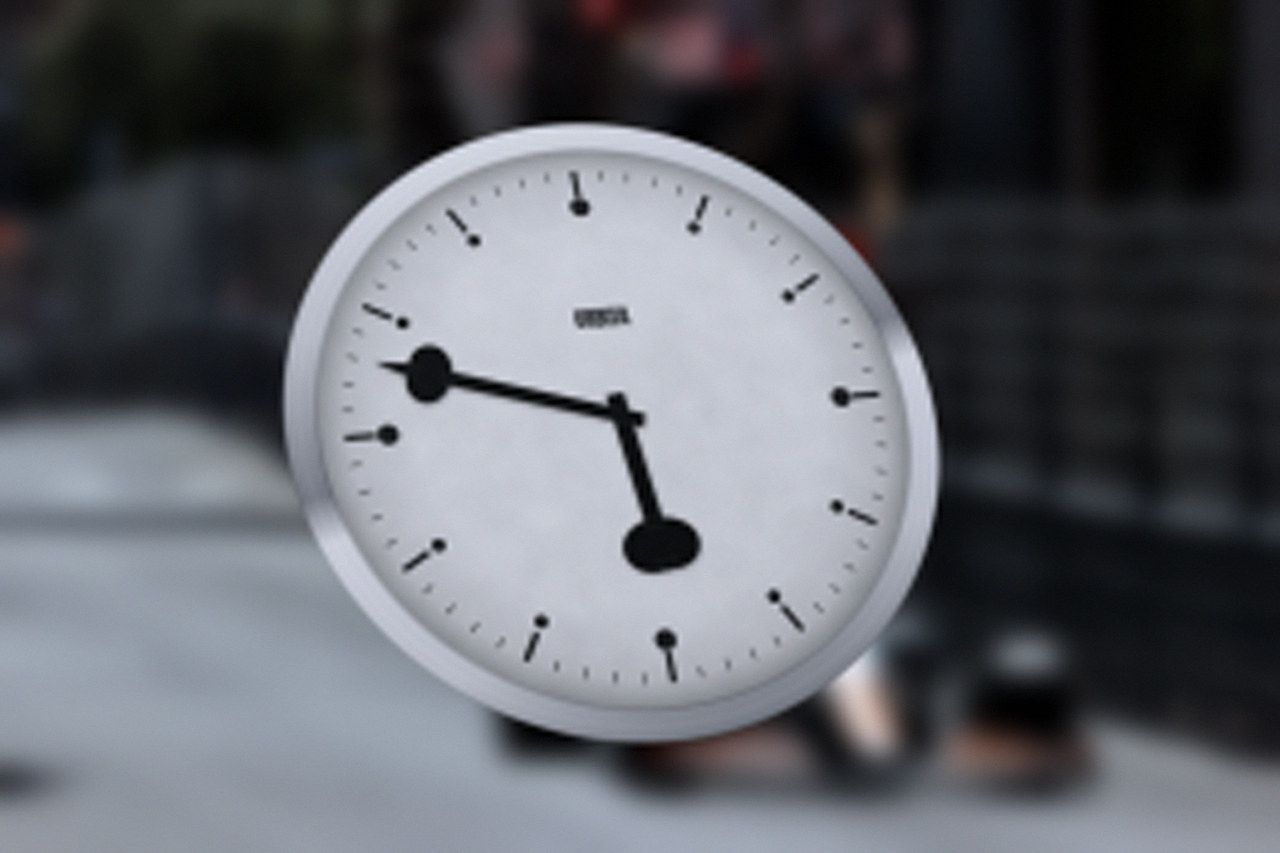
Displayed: 5 h 48 min
